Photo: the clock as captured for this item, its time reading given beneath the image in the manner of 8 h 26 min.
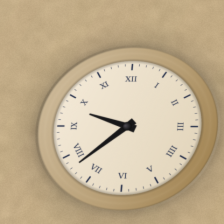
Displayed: 9 h 38 min
